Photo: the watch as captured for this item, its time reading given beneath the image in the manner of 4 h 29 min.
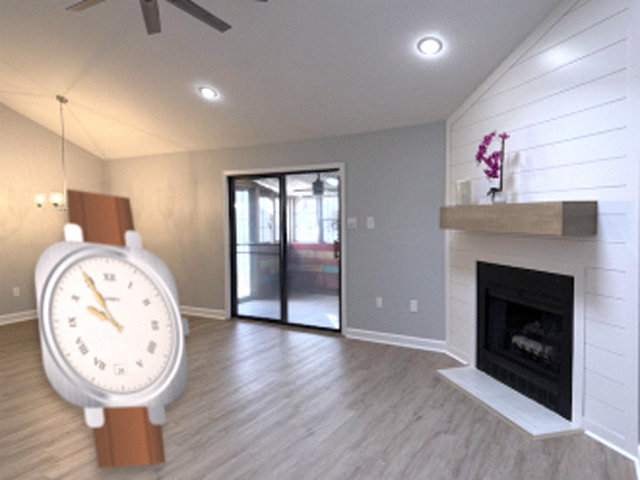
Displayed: 9 h 55 min
